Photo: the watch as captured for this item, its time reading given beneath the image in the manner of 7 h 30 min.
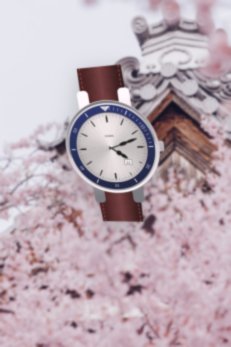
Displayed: 4 h 12 min
